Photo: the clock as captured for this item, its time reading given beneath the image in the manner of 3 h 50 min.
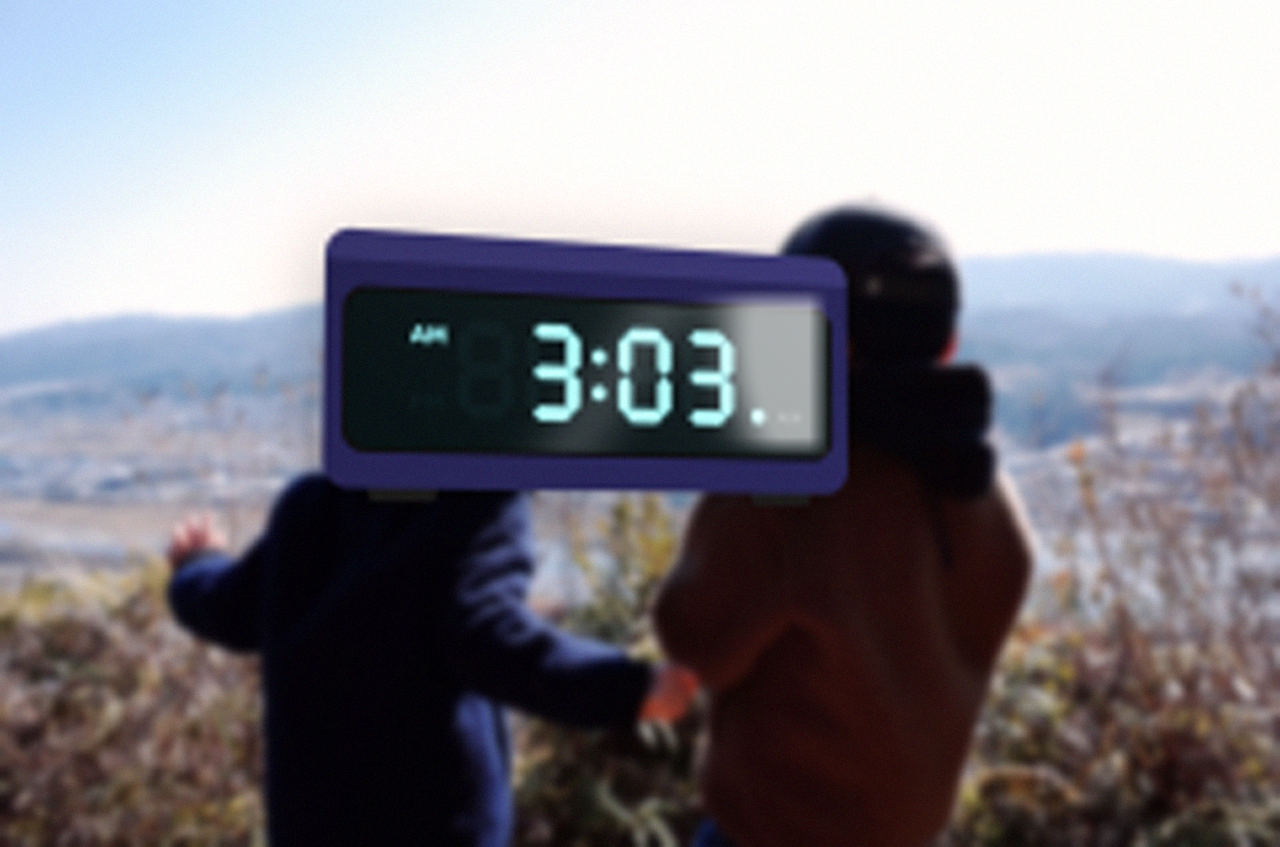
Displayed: 3 h 03 min
